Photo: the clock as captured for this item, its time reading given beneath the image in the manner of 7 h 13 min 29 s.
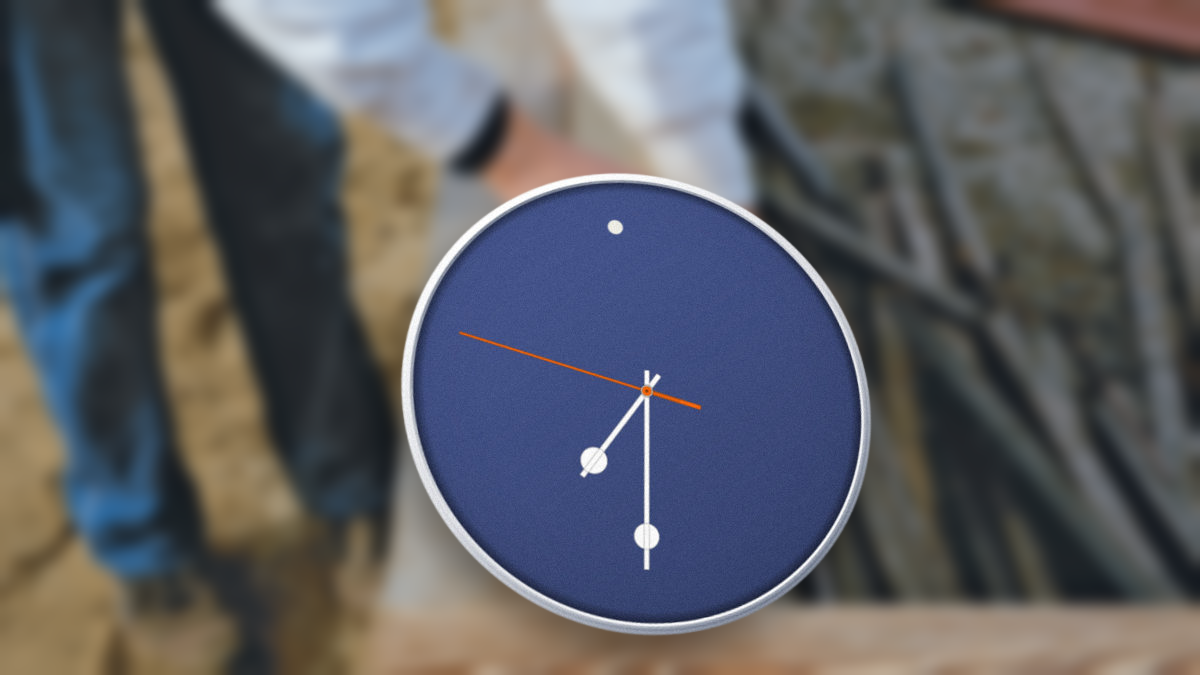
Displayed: 7 h 31 min 49 s
